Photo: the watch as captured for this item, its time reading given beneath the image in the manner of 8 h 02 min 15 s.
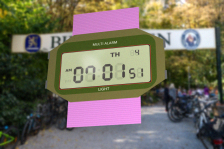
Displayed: 7 h 01 min 51 s
